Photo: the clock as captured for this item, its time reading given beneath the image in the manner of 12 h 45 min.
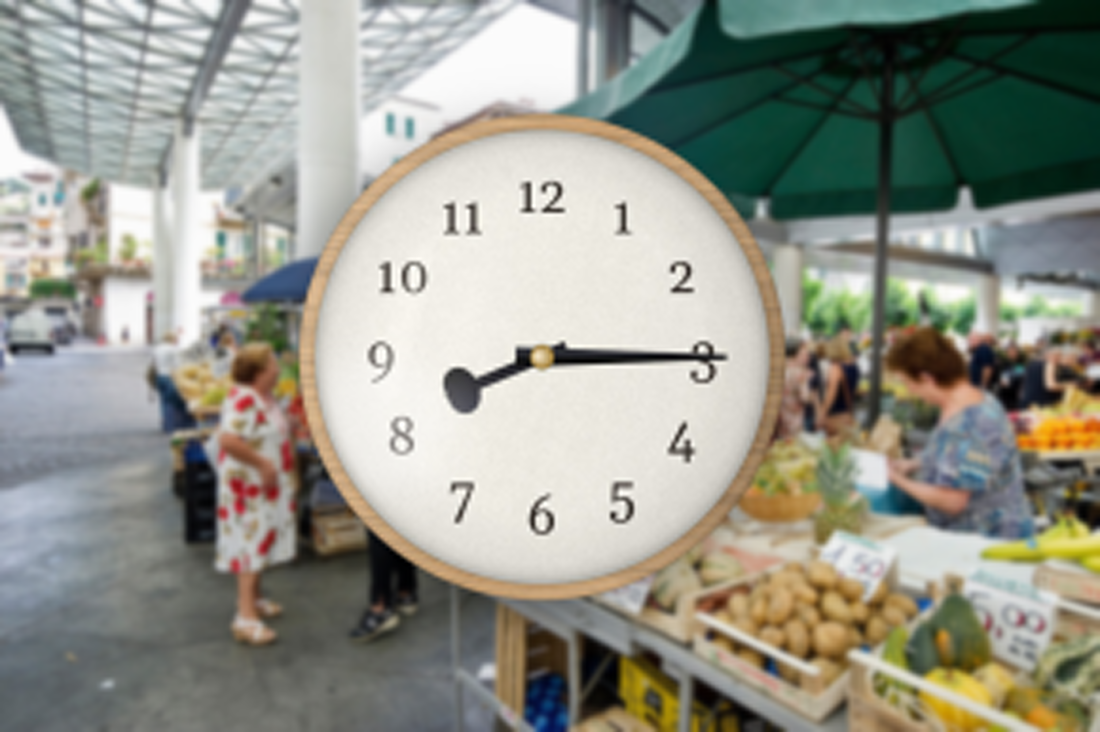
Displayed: 8 h 15 min
